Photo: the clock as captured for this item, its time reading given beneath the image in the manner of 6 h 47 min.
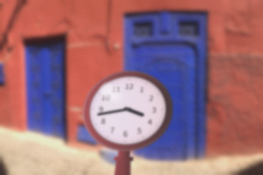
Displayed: 3 h 43 min
